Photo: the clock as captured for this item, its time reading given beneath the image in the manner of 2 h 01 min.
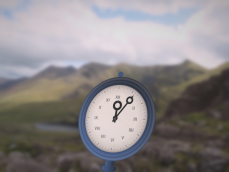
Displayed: 12 h 06 min
